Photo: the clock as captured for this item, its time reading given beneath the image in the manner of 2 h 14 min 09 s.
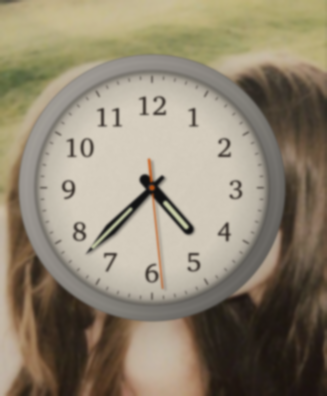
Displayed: 4 h 37 min 29 s
